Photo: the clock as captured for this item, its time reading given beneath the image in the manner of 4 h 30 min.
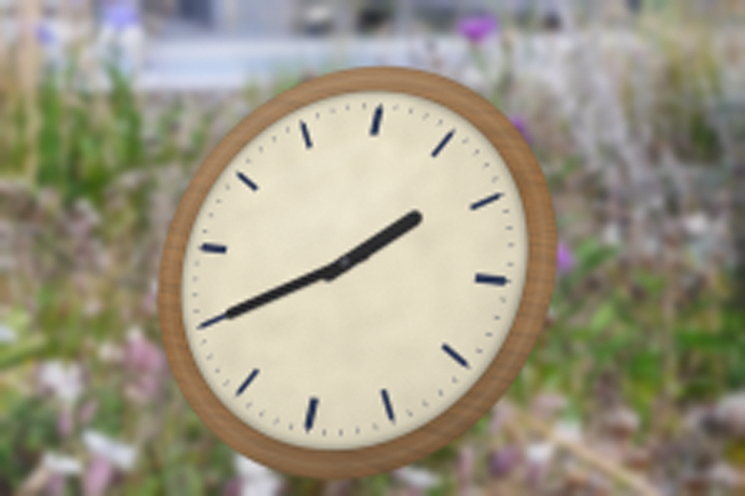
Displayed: 1 h 40 min
